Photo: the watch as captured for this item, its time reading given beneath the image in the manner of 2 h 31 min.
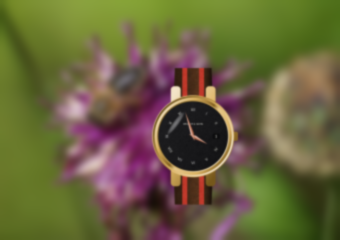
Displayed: 3 h 57 min
